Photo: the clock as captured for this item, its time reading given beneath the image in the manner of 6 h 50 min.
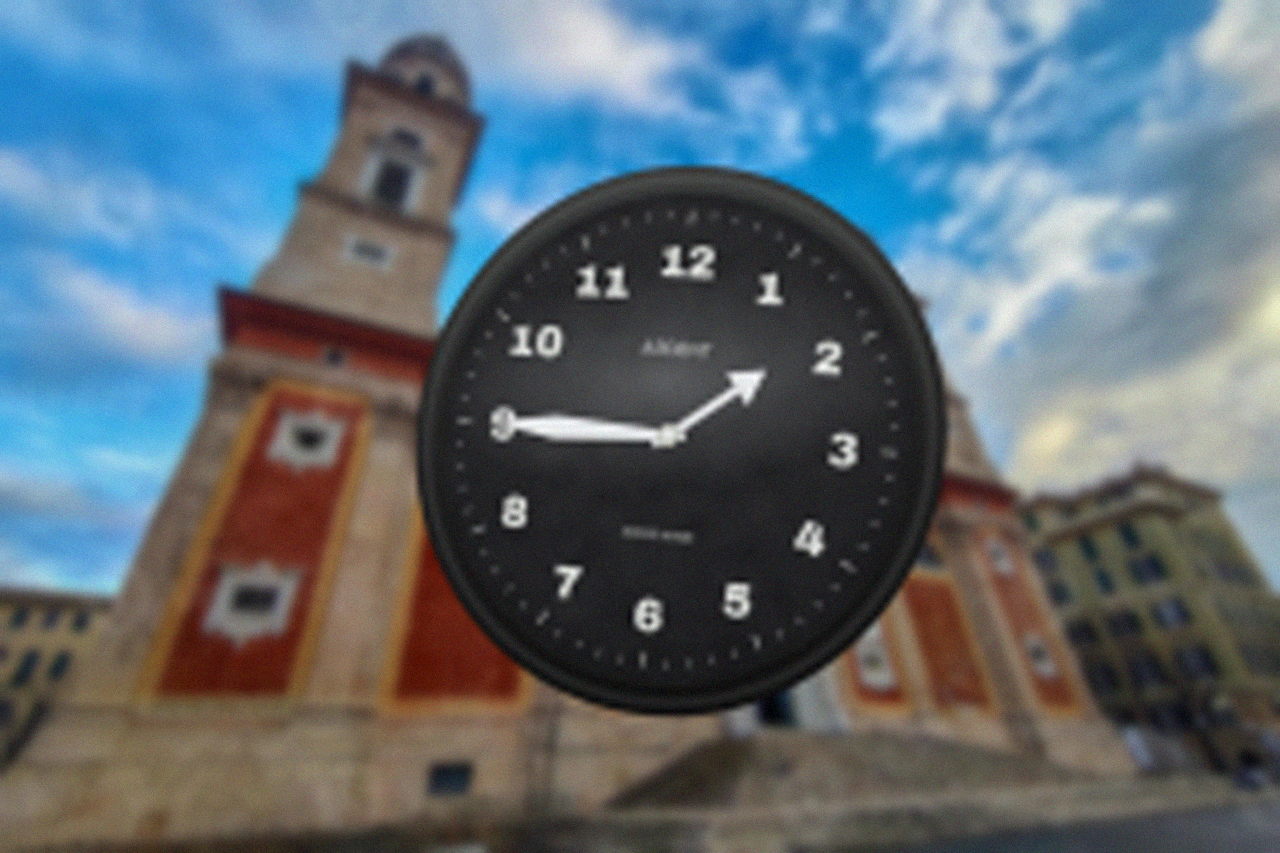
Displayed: 1 h 45 min
